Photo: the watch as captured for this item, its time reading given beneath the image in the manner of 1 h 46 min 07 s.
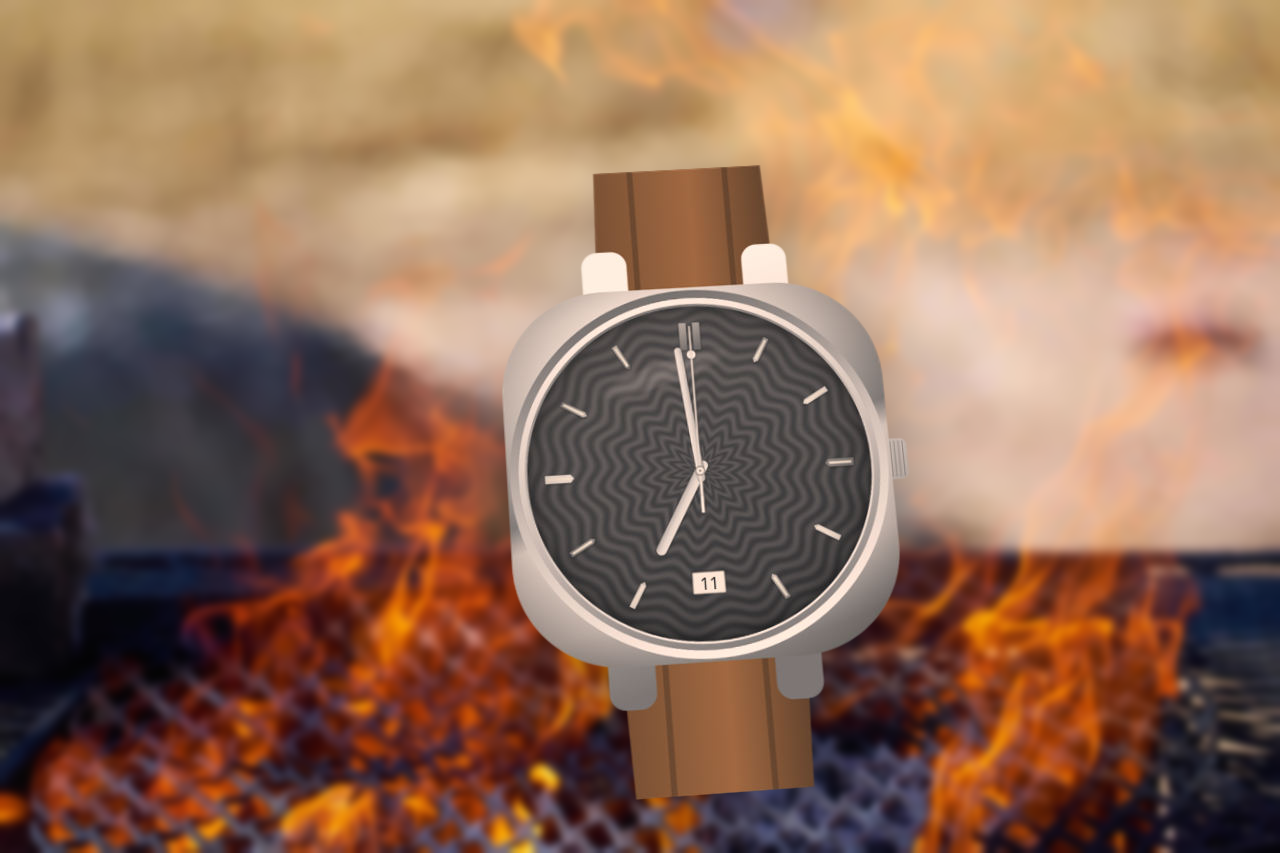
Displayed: 6 h 59 min 00 s
